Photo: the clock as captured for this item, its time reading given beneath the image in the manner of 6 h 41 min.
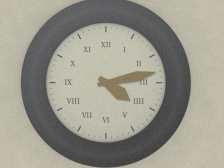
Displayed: 4 h 13 min
